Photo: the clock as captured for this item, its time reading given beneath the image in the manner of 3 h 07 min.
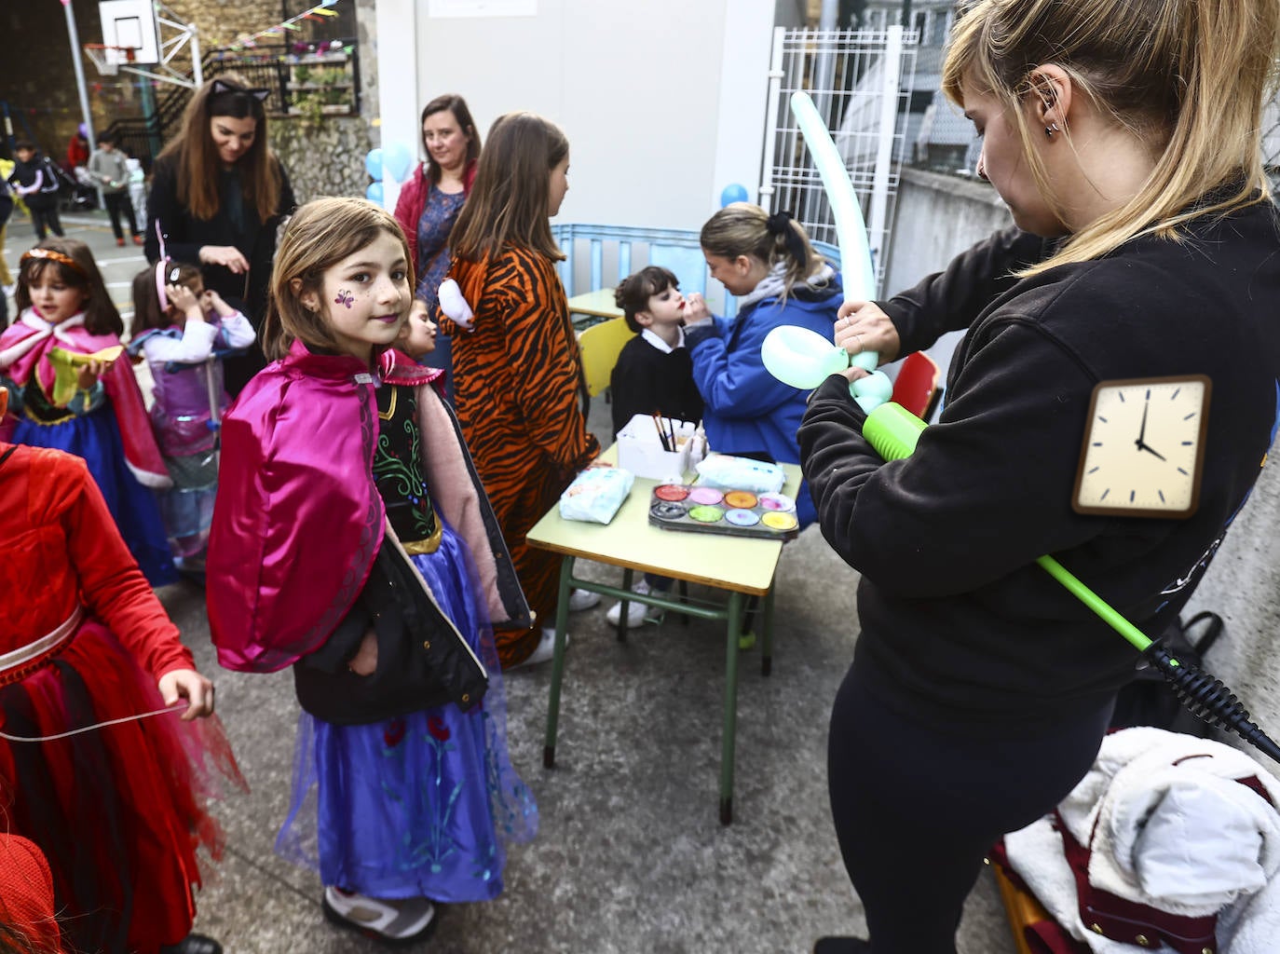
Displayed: 4 h 00 min
